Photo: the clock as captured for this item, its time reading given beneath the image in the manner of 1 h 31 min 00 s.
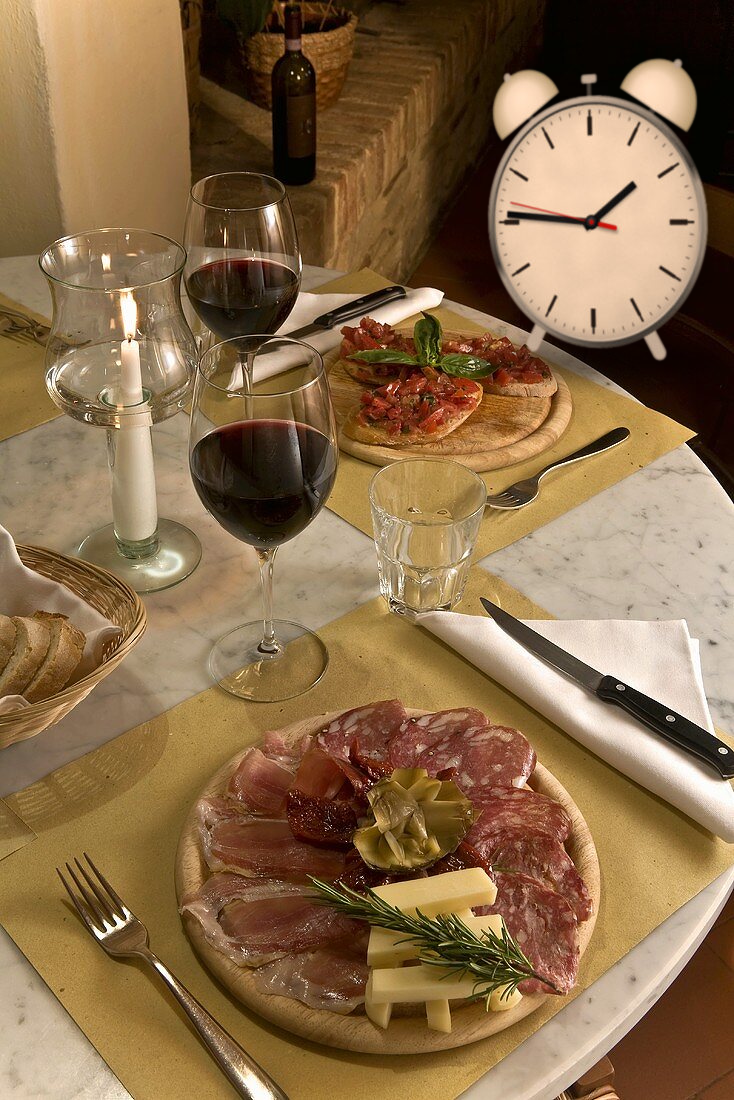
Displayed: 1 h 45 min 47 s
